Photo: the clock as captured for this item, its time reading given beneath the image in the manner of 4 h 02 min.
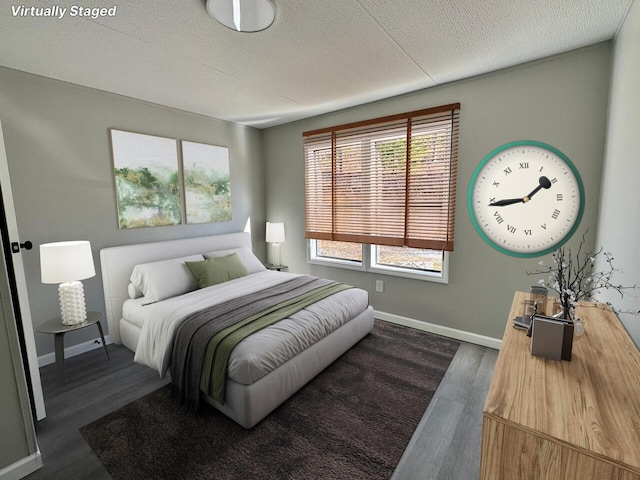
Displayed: 1 h 44 min
